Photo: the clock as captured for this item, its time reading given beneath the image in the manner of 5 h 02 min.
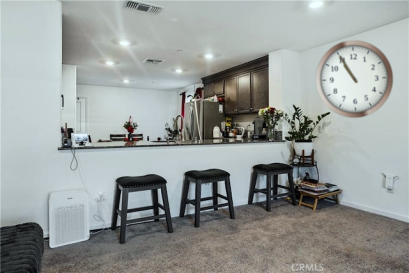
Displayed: 10 h 55 min
